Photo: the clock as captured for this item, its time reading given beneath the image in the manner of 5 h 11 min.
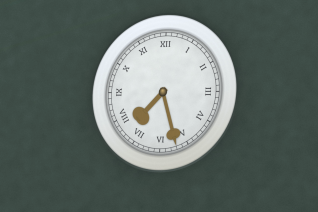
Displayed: 7 h 27 min
